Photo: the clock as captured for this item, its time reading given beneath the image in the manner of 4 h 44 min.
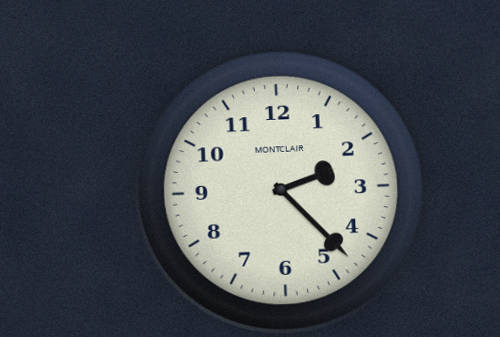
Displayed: 2 h 23 min
